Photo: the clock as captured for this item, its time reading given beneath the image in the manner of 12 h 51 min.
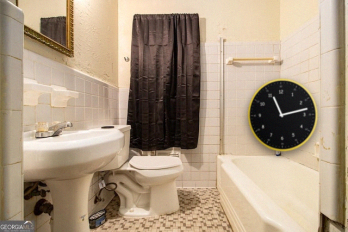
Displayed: 11 h 13 min
